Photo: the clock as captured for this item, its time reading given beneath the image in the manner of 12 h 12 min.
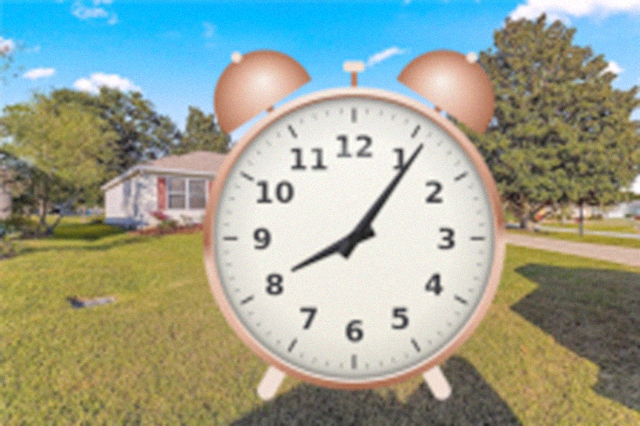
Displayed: 8 h 06 min
